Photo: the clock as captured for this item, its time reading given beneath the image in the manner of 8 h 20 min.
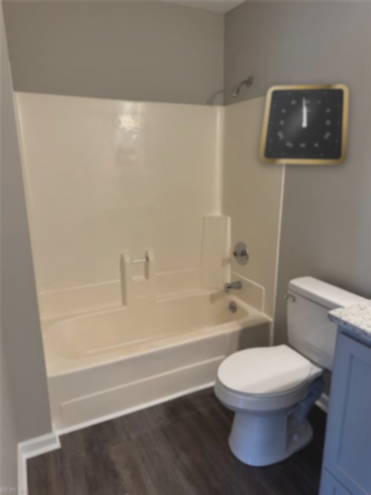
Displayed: 11 h 59 min
